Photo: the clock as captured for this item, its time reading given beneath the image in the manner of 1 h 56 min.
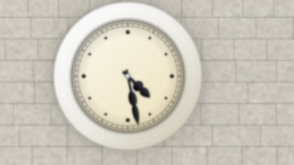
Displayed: 4 h 28 min
